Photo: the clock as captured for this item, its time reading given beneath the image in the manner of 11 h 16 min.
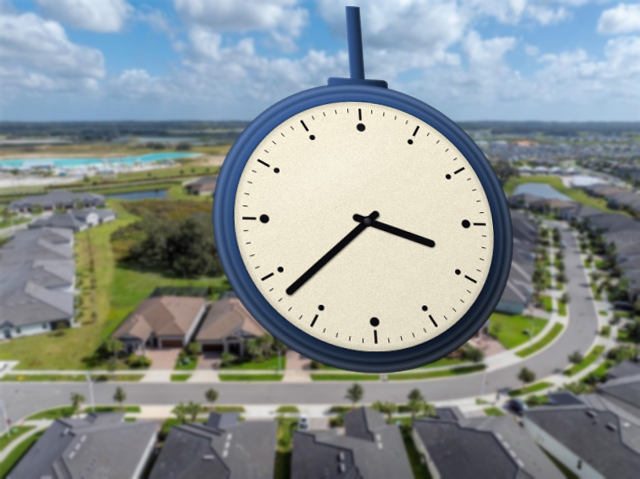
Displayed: 3 h 38 min
